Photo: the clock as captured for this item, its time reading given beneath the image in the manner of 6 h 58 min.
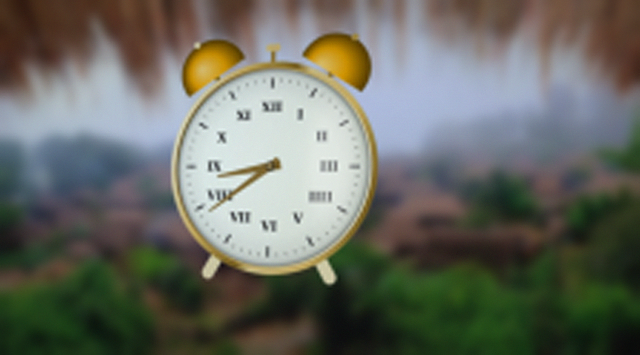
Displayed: 8 h 39 min
